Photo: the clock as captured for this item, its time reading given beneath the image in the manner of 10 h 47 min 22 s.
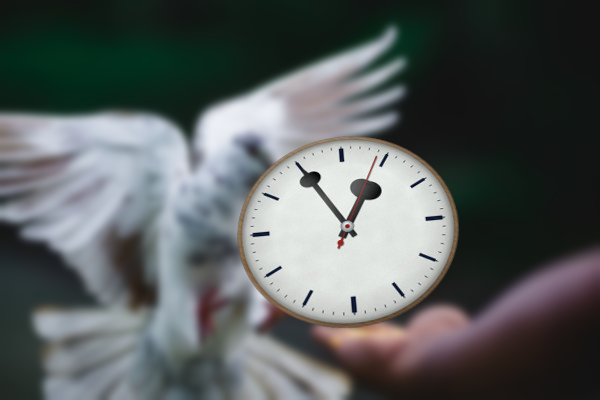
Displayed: 12 h 55 min 04 s
